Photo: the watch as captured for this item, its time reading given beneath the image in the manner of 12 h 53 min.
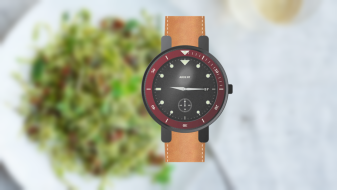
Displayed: 9 h 15 min
